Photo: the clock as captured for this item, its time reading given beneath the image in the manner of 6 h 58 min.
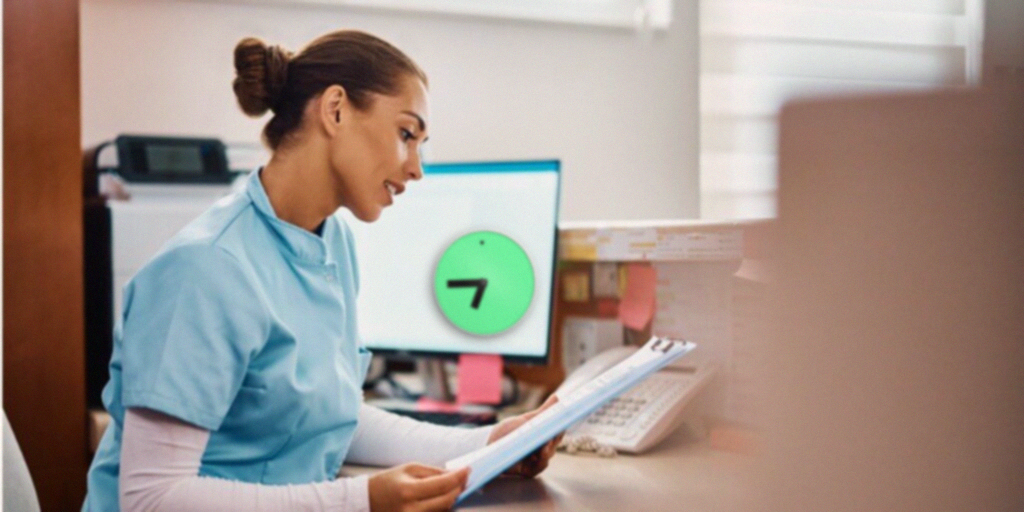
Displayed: 6 h 45 min
